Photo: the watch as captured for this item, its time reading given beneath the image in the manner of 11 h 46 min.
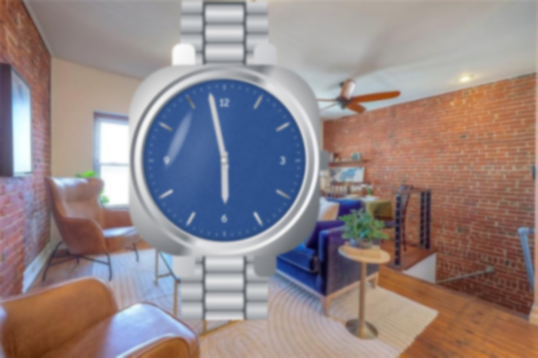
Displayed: 5 h 58 min
